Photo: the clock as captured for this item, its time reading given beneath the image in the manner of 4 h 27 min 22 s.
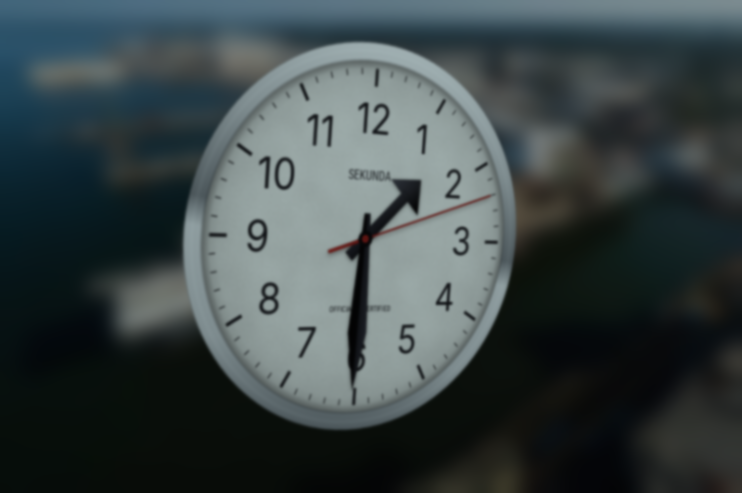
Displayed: 1 h 30 min 12 s
